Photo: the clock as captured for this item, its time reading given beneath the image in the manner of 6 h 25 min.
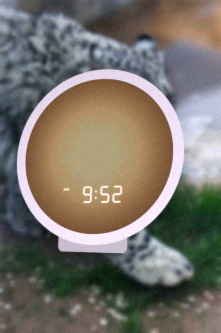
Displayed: 9 h 52 min
